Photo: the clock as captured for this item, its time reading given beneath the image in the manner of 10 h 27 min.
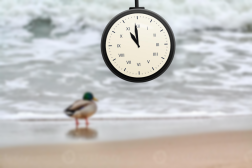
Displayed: 10 h 59 min
